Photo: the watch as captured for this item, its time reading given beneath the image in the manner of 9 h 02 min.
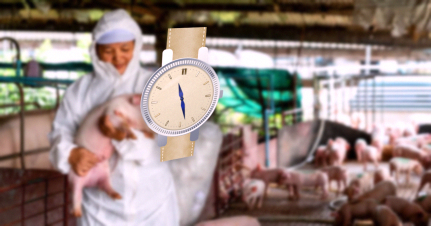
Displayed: 11 h 28 min
